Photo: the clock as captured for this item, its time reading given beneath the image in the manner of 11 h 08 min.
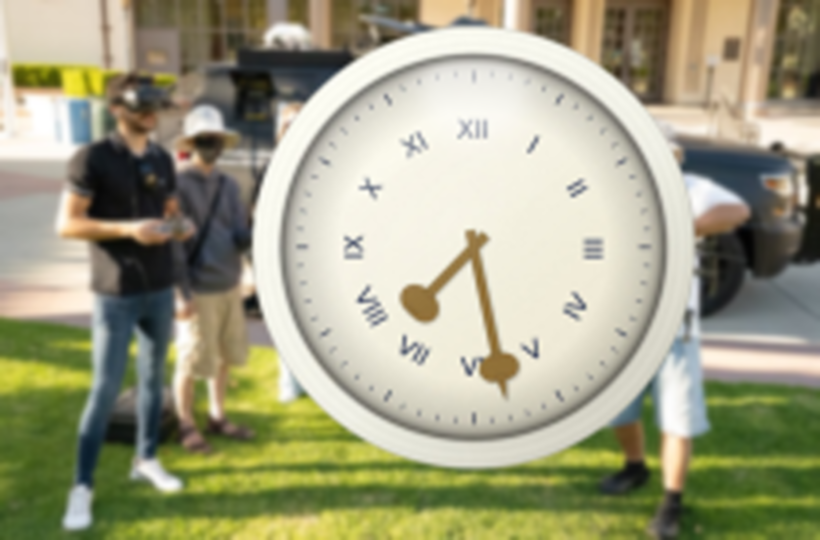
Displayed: 7 h 28 min
